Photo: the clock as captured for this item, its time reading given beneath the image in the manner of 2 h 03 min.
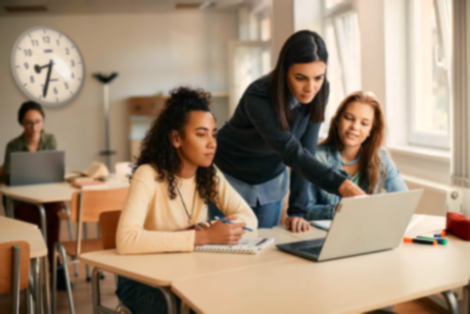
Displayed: 8 h 34 min
